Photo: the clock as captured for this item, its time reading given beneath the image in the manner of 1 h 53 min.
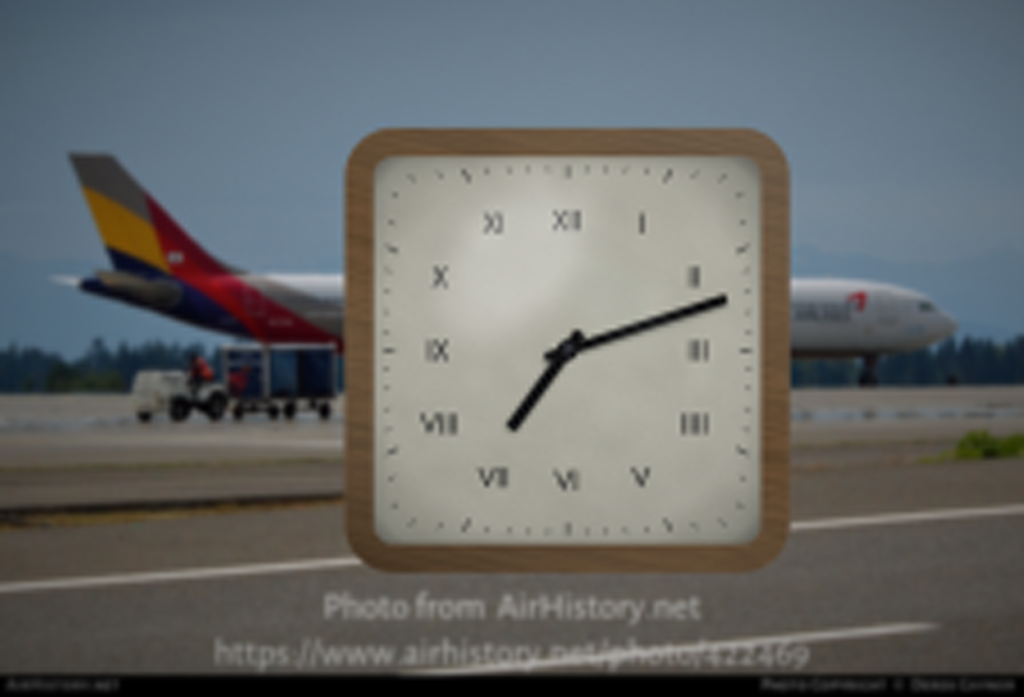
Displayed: 7 h 12 min
